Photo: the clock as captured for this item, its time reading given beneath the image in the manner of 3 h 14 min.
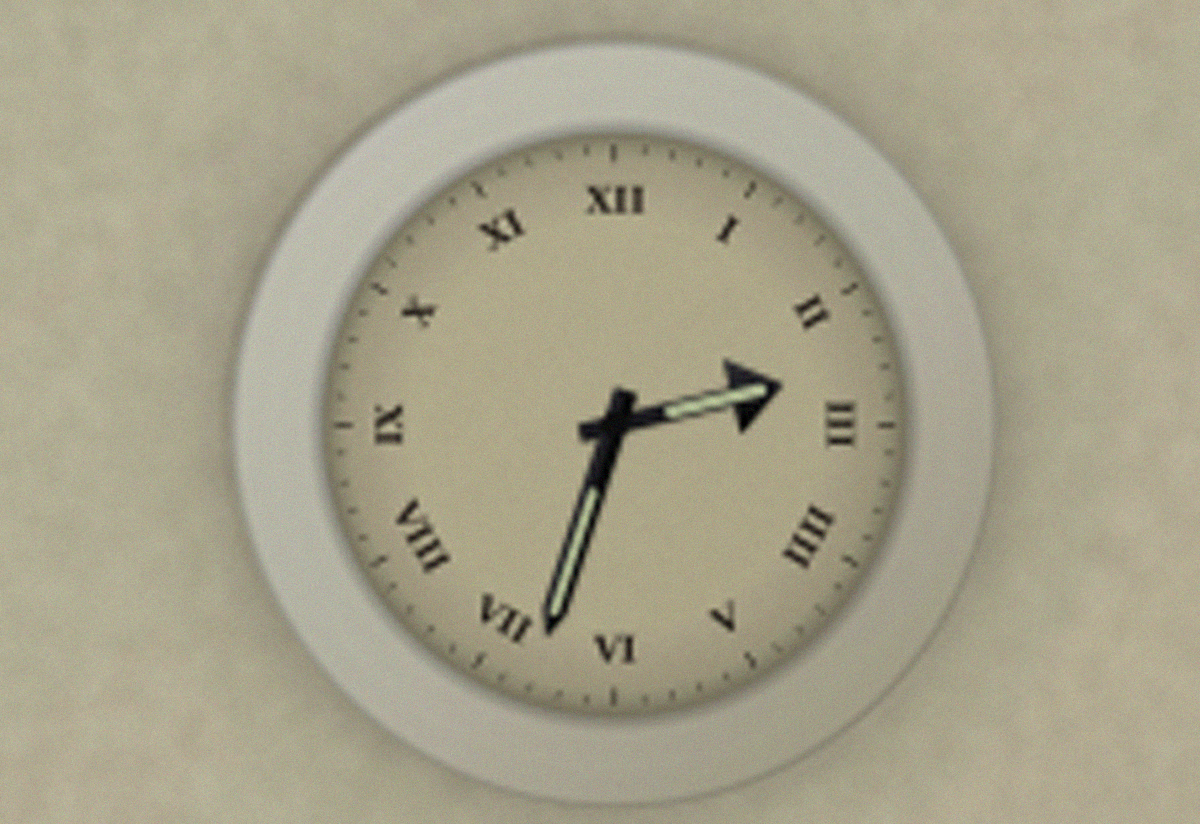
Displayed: 2 h 33 min
